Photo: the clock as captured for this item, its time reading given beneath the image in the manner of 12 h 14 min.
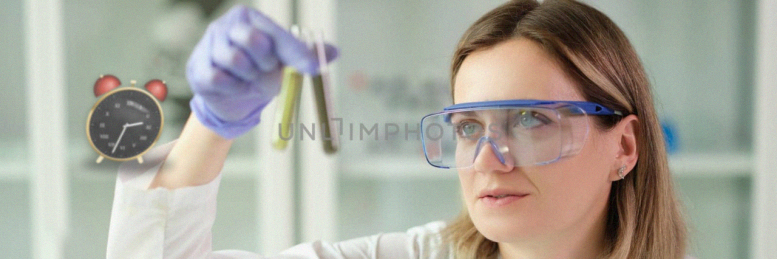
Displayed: 2 h 33 min
